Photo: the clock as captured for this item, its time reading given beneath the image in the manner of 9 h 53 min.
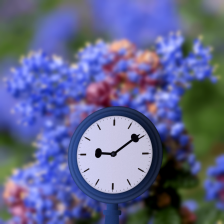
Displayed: 9 h 09 min
